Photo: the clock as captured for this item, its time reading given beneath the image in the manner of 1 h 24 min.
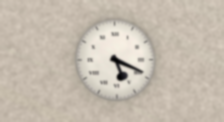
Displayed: 5 h 19 min
